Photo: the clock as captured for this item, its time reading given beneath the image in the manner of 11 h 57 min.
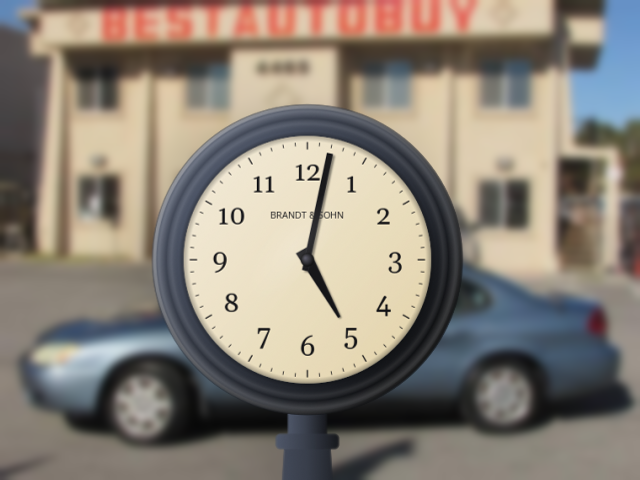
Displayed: 5 h 02 min
